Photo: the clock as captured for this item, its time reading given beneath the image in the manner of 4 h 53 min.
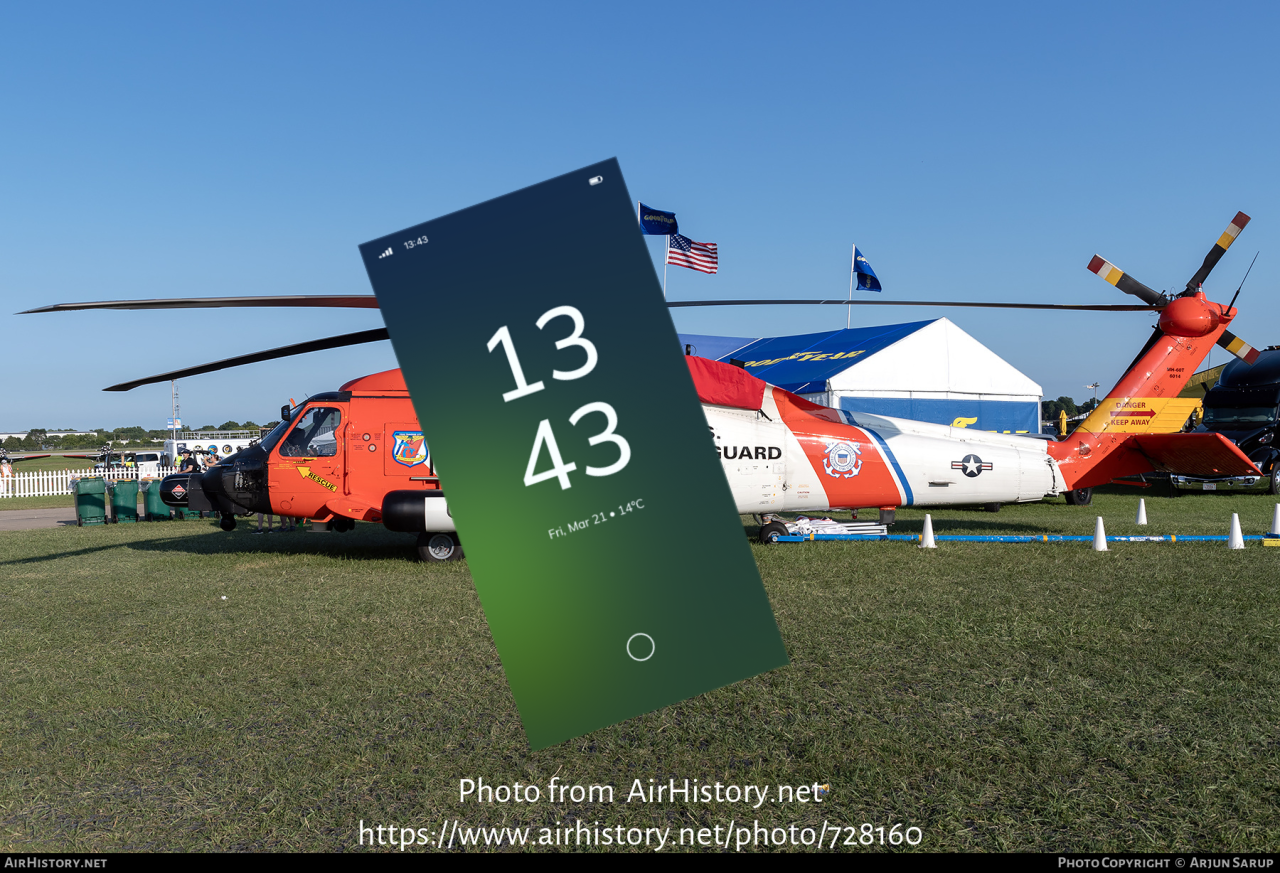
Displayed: 13 h 43 min
